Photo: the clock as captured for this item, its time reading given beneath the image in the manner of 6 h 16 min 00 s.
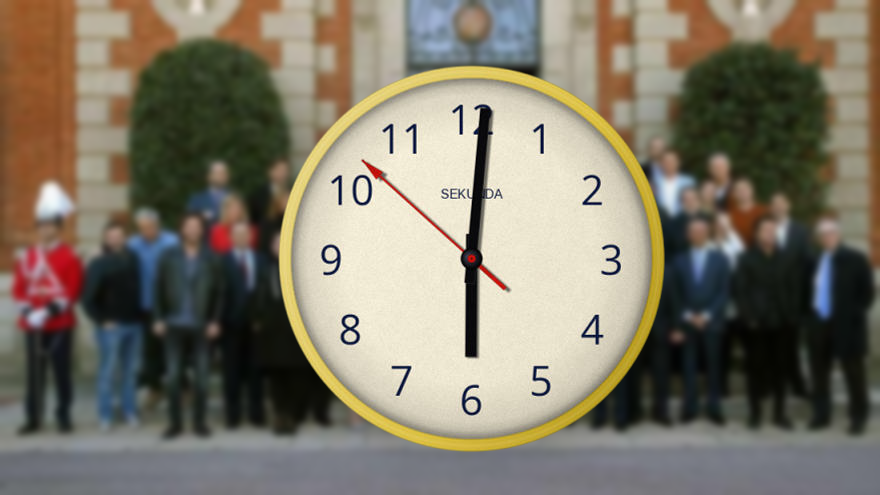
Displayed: 6 h 00 min 52 s
